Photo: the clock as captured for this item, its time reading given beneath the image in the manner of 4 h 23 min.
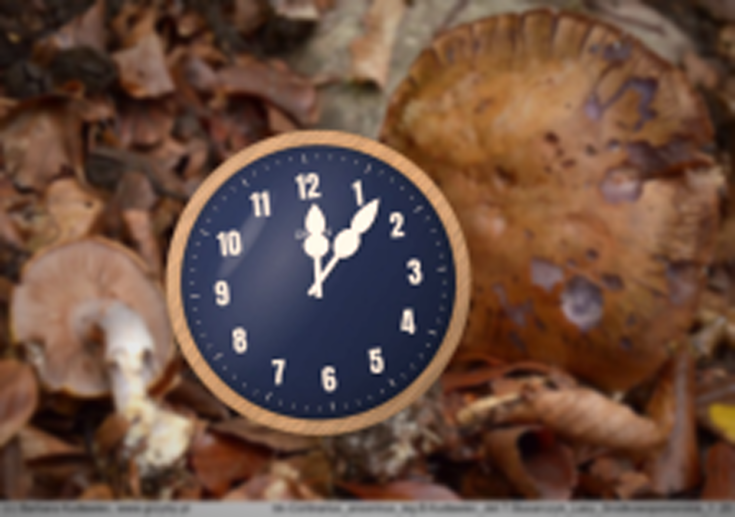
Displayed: 12 h 07 min
